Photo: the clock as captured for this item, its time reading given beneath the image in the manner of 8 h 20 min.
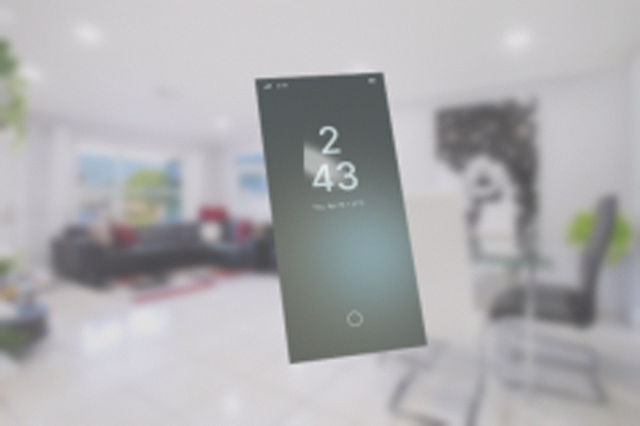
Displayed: 2 h 43 min
